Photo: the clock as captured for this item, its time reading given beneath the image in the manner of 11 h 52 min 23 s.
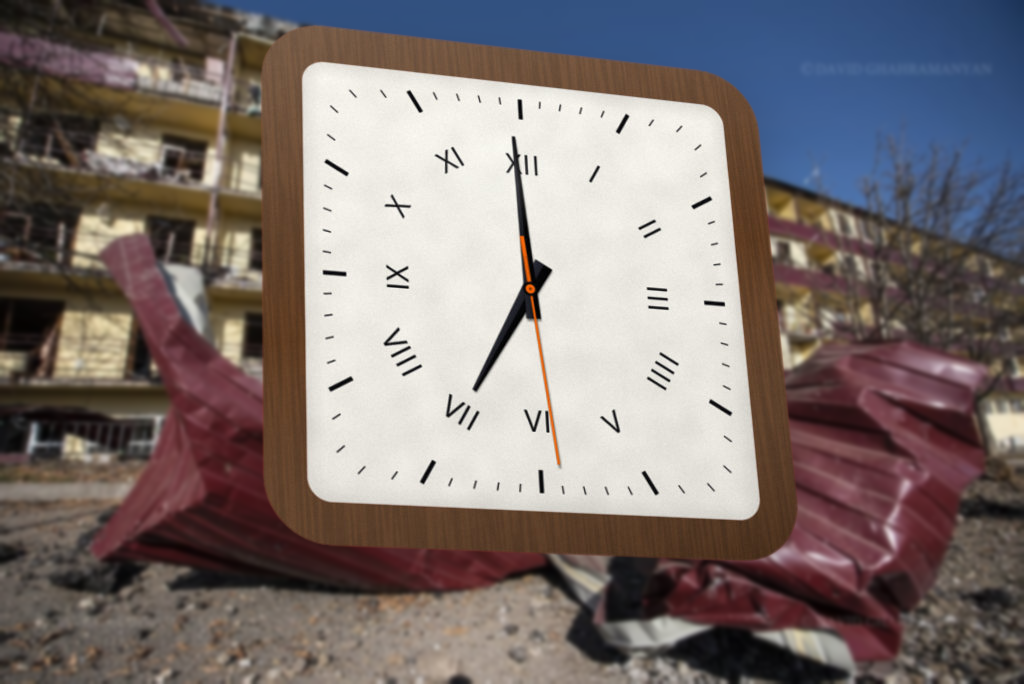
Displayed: 6 h 59 min 29 s
